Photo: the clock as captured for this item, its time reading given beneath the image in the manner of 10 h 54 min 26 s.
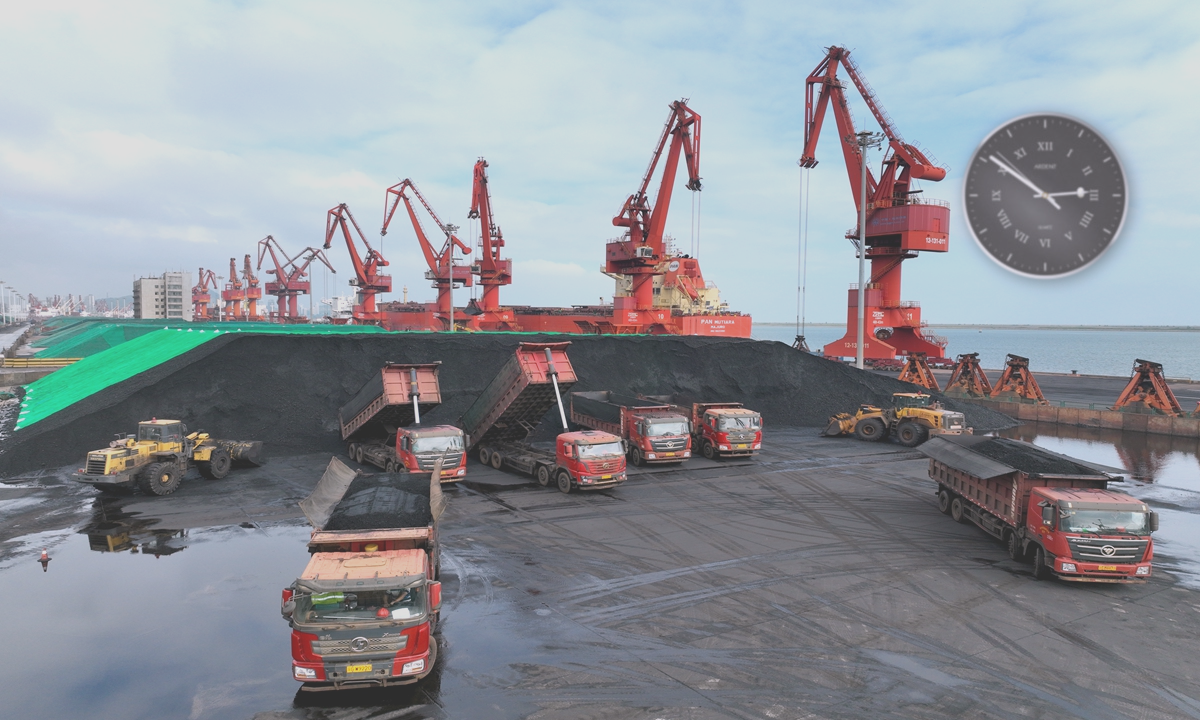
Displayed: 2 h 50 min 52 s
